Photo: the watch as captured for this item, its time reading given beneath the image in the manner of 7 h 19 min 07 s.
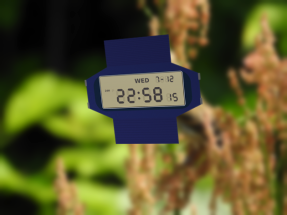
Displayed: 22 h 58 min 15 s
